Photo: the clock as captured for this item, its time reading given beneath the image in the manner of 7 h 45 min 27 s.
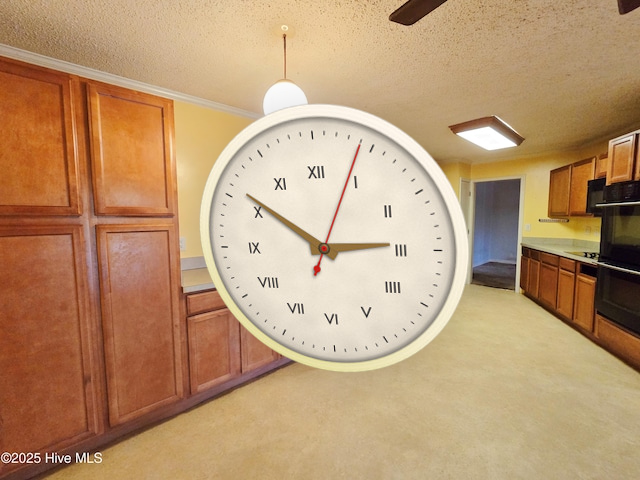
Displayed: 2 h 51 min 04 s
